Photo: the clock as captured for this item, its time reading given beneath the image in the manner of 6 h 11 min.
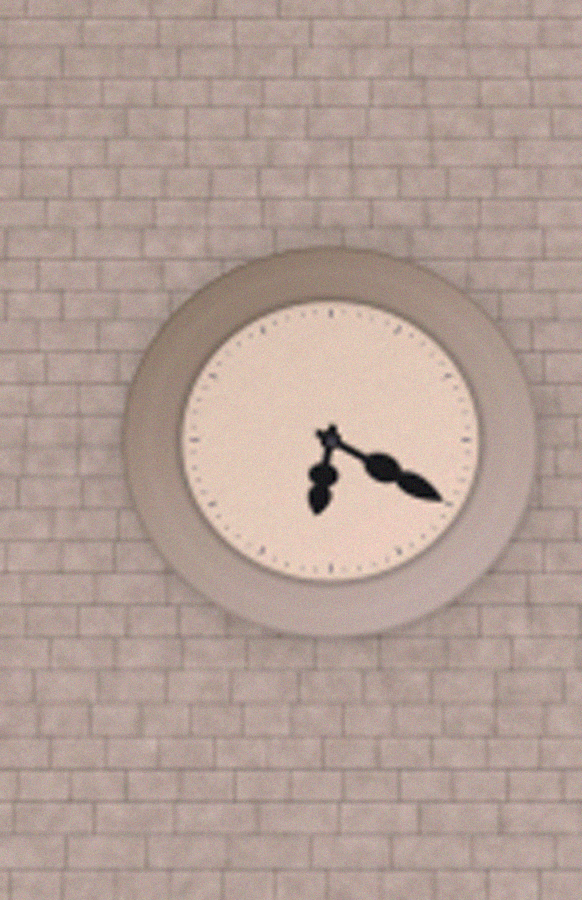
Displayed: 6 h 20 min
